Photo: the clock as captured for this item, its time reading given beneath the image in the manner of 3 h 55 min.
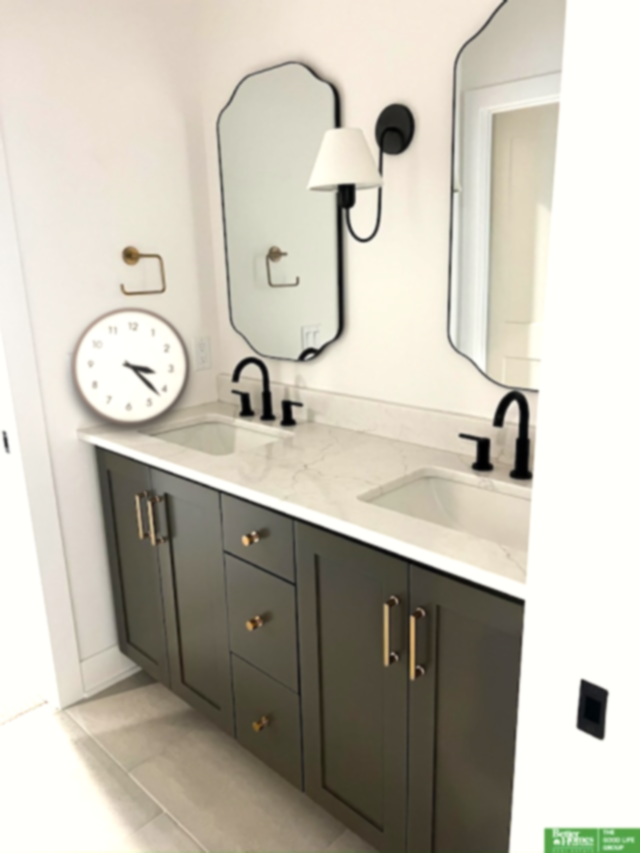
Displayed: 3 h 22 min
